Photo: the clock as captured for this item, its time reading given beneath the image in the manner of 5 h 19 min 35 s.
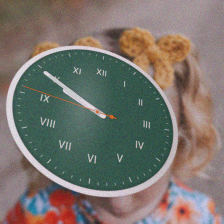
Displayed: 9 h 49 min 46 s
